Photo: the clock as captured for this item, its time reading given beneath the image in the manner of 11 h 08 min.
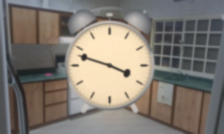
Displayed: 3 h 48 min
